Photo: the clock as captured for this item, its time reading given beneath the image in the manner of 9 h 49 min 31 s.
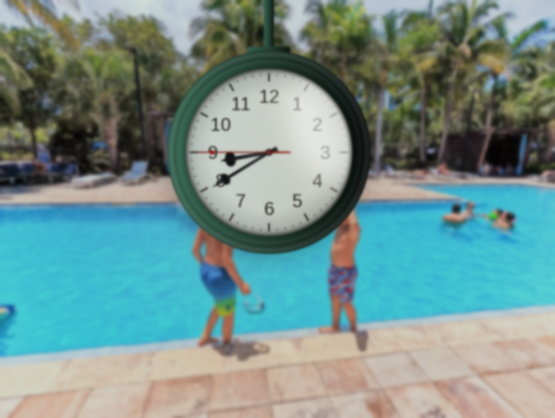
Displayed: 8 h 39 min 45 s
